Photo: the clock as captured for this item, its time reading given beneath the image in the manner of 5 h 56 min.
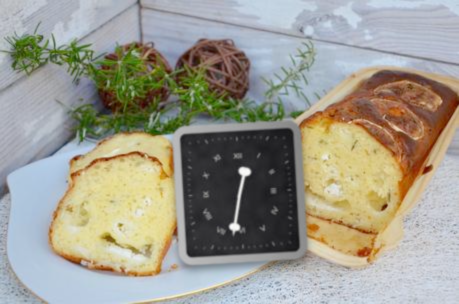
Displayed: 12 h 32 min
